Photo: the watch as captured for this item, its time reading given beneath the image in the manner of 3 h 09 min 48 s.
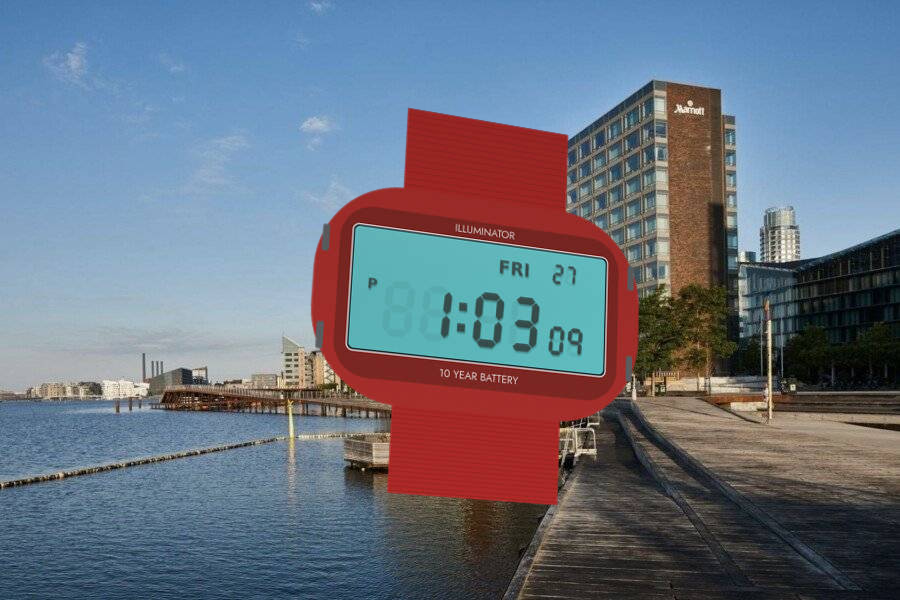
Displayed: 1 h 03 min 09 s
